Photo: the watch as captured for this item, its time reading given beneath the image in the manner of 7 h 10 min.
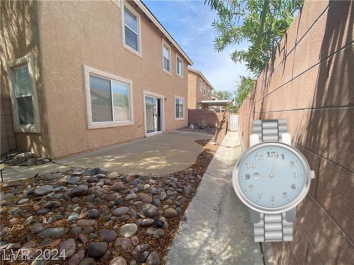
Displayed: 9 h 02 min
